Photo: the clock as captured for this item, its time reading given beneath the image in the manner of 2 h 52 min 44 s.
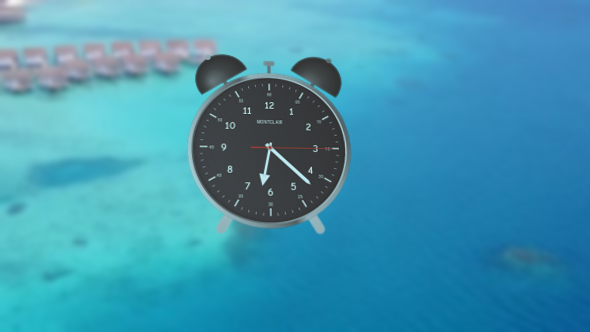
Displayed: 6 h 22 min 15 s
